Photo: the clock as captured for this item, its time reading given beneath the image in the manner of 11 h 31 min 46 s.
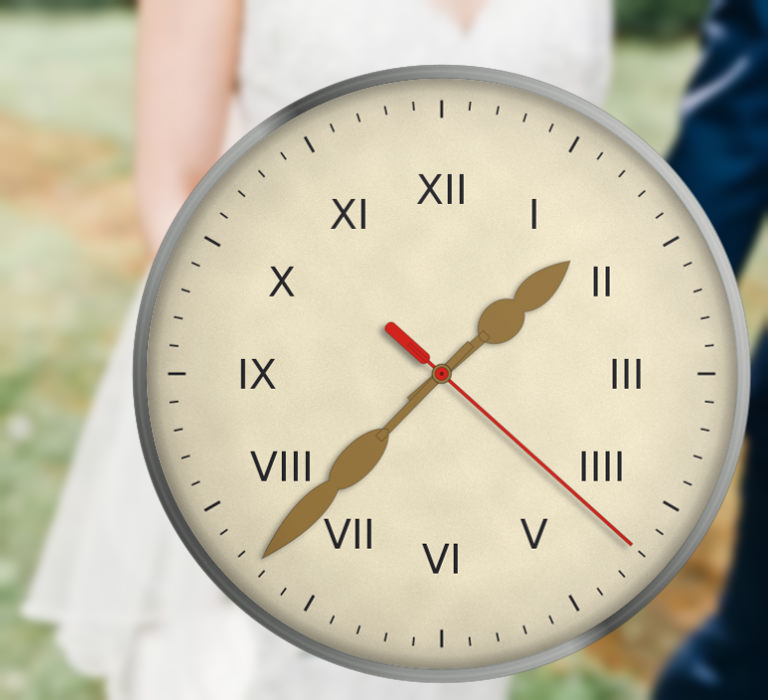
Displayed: 1 h 37 min 22 s
